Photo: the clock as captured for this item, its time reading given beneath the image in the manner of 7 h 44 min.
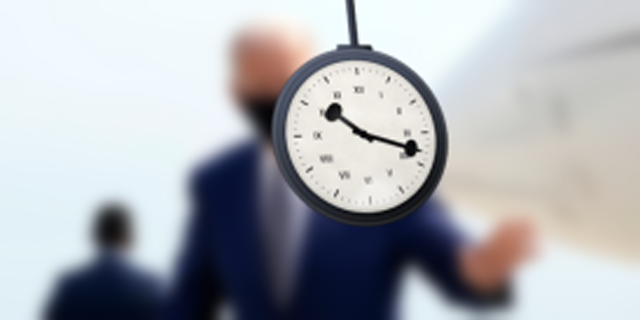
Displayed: 10 h 18 min
